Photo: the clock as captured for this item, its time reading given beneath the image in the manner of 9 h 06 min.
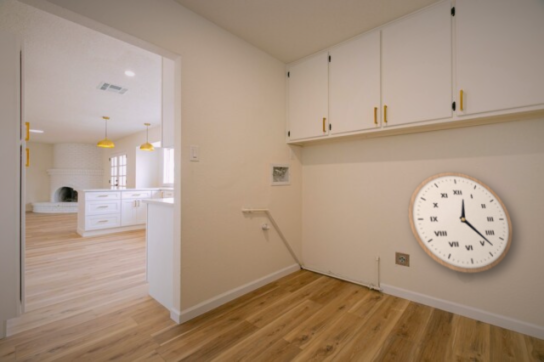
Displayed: 12 h 23 min
